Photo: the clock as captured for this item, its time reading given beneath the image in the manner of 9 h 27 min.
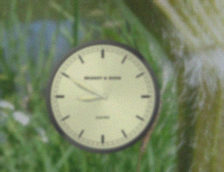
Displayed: 8 h 50 min
